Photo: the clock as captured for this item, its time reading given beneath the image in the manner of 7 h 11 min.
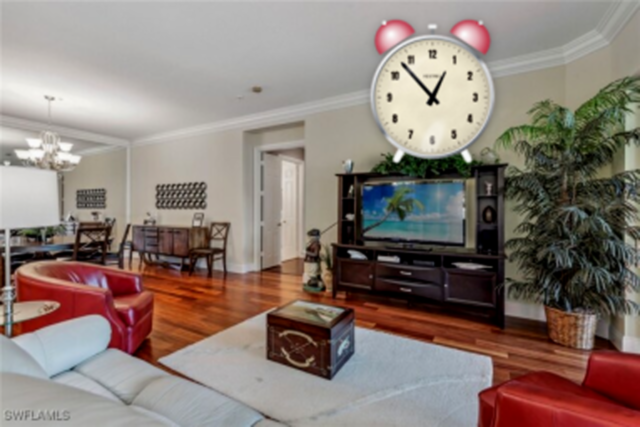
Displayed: 12 h 53 min
